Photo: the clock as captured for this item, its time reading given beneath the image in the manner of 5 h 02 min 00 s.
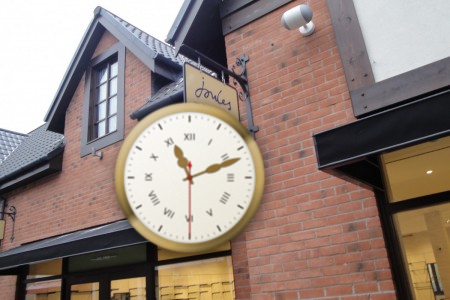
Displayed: 11 h 11 min 30 s
